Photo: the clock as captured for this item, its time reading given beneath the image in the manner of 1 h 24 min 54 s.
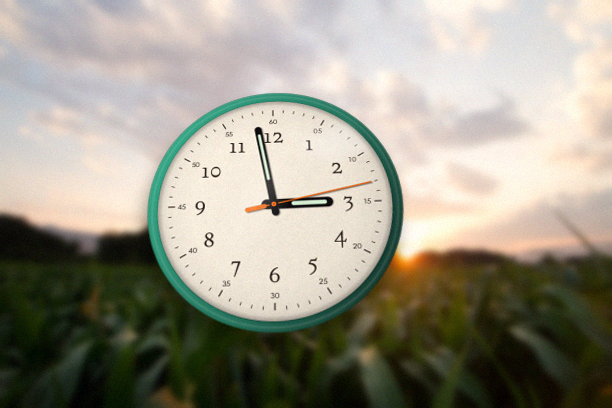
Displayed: 2 h 58 min 13 s
